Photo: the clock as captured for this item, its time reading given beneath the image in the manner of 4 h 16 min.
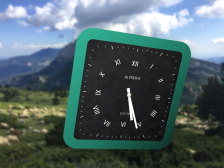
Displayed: 5 h 26 min
